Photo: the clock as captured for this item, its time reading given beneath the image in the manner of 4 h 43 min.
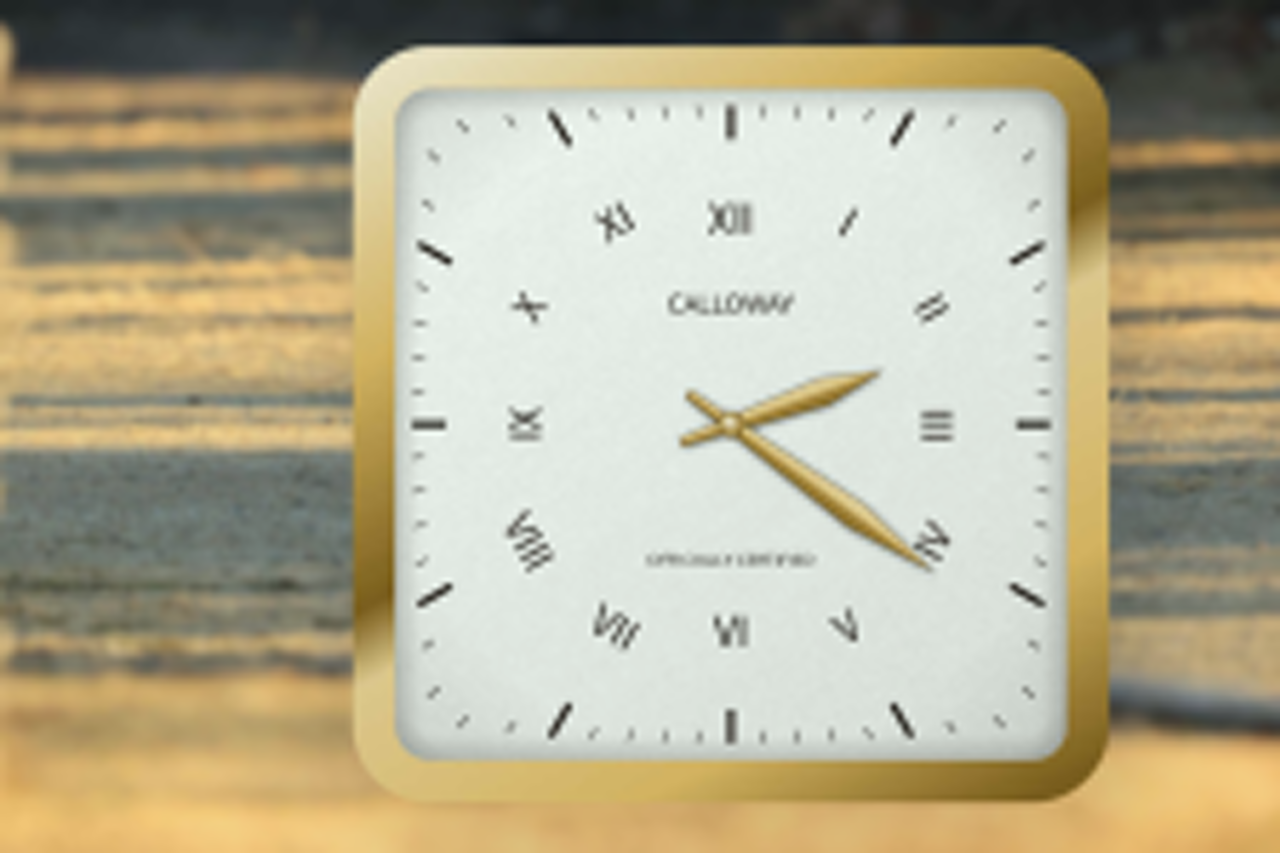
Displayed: 2 h 21 min
